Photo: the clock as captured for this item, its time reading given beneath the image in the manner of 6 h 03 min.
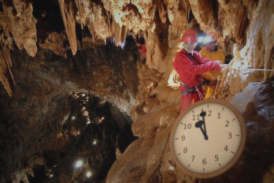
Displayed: 10 h 58 min
